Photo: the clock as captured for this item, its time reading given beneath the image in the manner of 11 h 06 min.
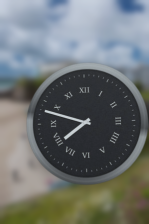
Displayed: 7 h 48 min
